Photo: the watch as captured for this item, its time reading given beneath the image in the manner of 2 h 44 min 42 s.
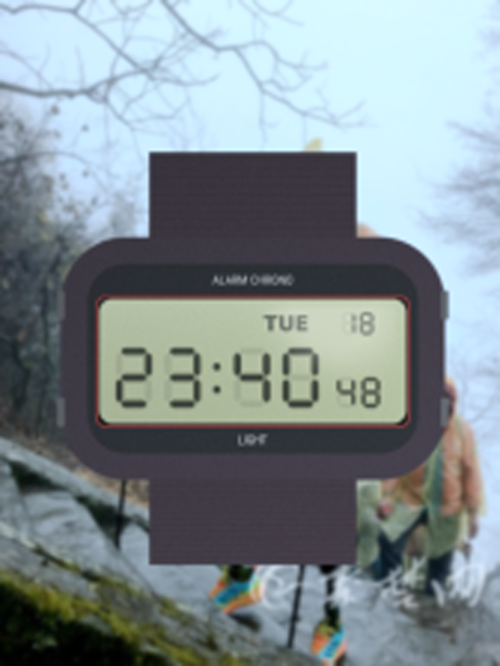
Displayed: 23 h 40 min 48 s
